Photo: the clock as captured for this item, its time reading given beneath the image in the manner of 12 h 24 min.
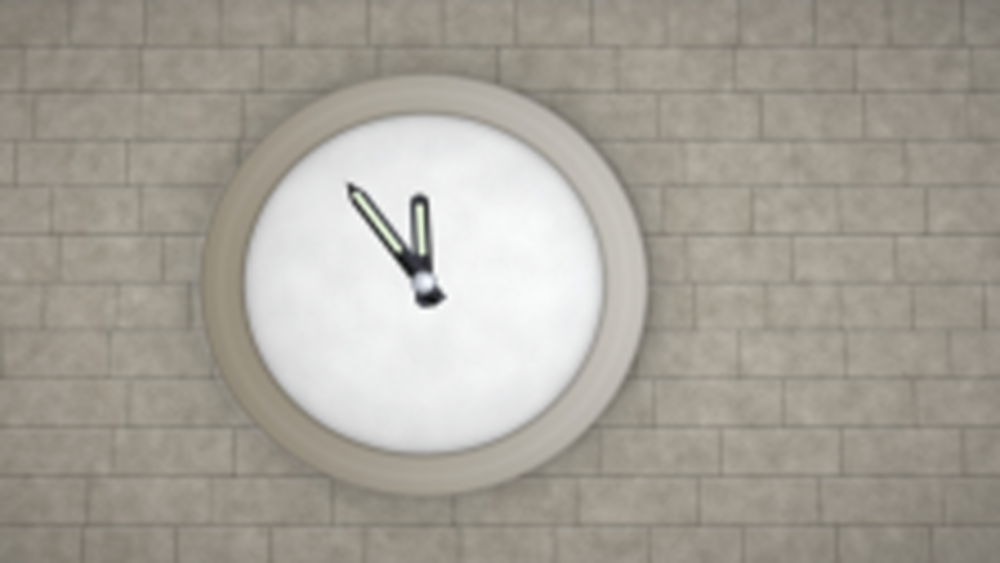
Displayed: 11 h 54 min
